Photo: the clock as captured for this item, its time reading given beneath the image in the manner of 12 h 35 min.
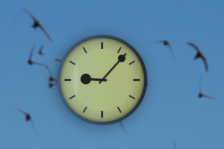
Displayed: 9 h 07 min
